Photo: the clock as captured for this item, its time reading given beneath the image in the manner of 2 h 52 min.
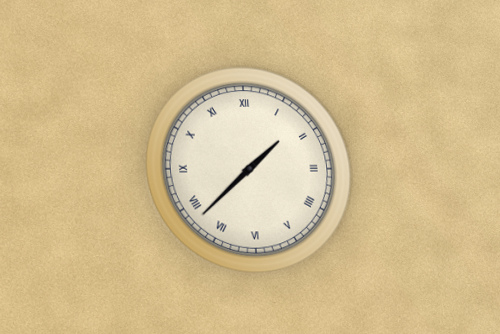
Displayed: 1 h 38 min
